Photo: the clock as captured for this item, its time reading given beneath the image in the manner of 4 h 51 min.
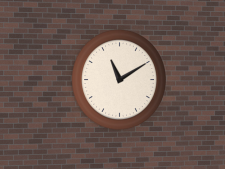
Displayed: 11 h 10 min
